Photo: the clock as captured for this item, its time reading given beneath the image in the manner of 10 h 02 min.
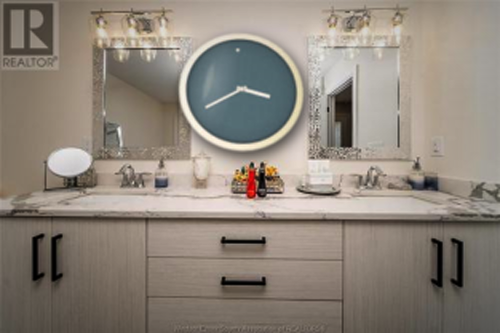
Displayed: 3 h 41 min
